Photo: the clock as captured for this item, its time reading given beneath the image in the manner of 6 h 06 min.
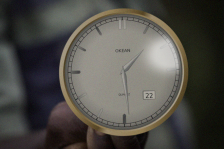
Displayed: 1 h 29 min
